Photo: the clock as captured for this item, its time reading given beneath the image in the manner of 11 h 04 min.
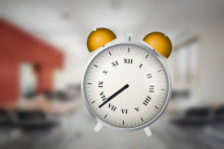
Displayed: 7 h 38 min
